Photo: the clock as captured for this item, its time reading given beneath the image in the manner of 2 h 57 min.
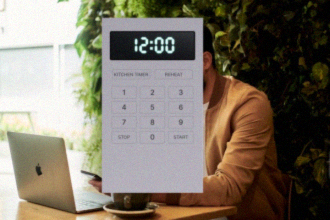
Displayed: 12 h 00 min
